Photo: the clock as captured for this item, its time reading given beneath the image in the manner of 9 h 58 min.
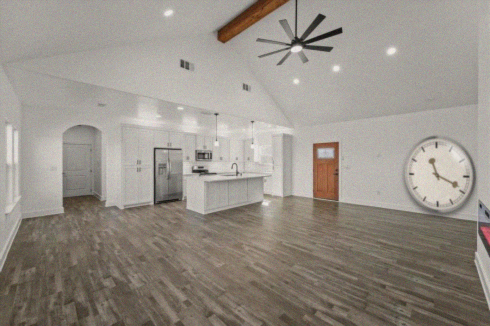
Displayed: 11 h 19 min
